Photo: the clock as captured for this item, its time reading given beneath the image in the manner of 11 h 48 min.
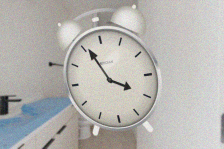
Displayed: 3 h 56 min
